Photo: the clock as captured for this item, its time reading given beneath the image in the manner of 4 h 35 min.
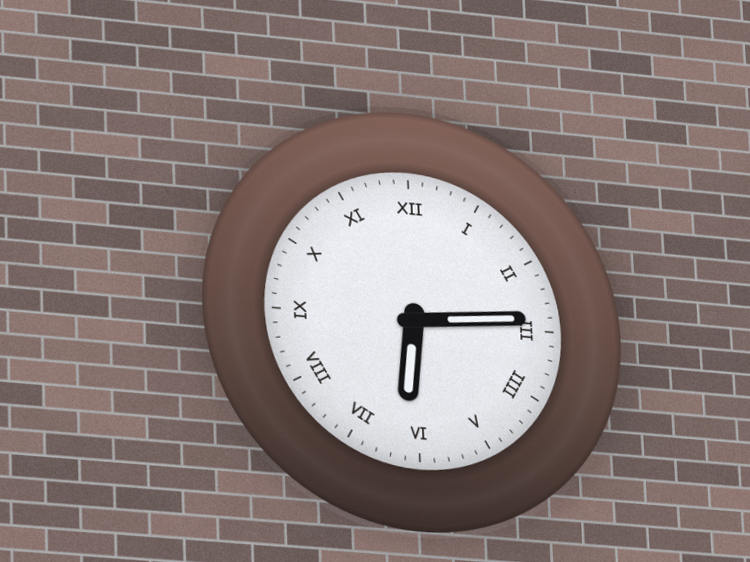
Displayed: 6 h 14 min
